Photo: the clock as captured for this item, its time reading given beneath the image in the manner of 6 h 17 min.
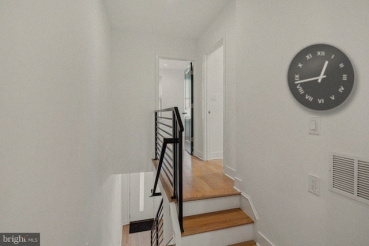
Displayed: 12 h 43 min
